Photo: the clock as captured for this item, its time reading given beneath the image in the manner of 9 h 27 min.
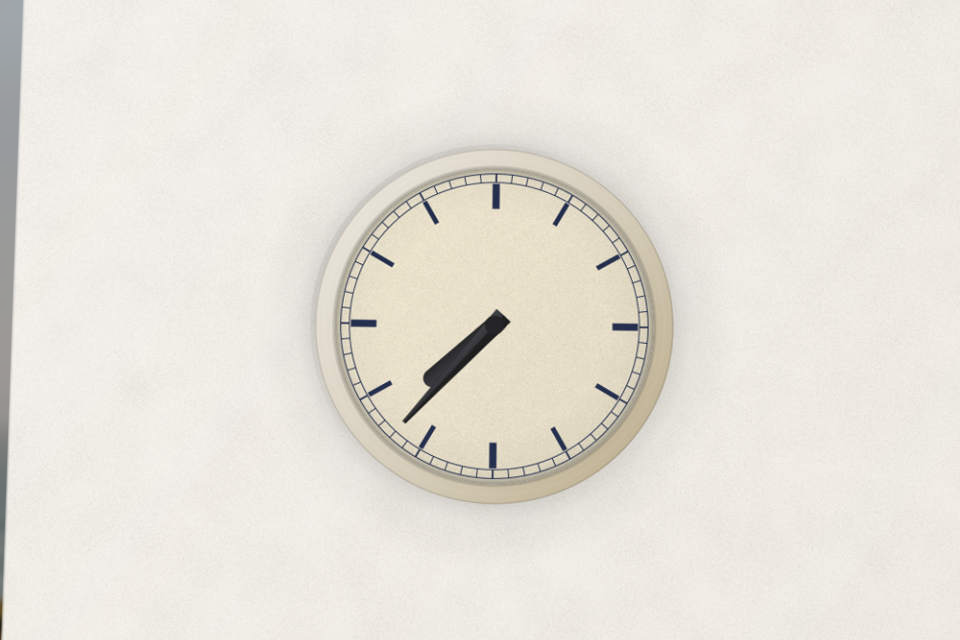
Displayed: 7 h 37 min
